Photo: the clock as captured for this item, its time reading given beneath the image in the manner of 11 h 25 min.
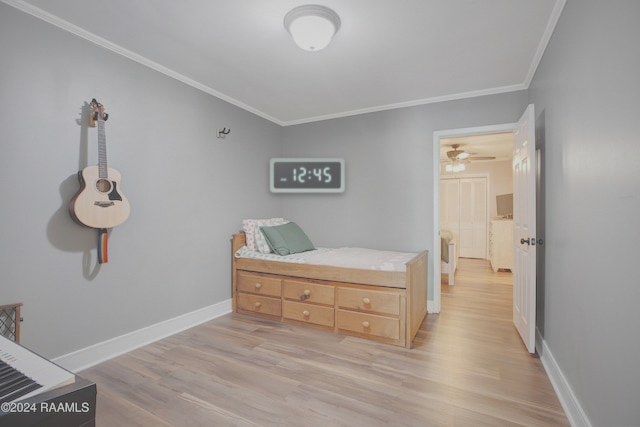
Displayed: 12 h 45 min
